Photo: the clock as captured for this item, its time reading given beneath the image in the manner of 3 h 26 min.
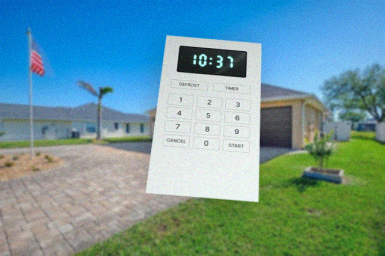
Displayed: 10 h 37 min
